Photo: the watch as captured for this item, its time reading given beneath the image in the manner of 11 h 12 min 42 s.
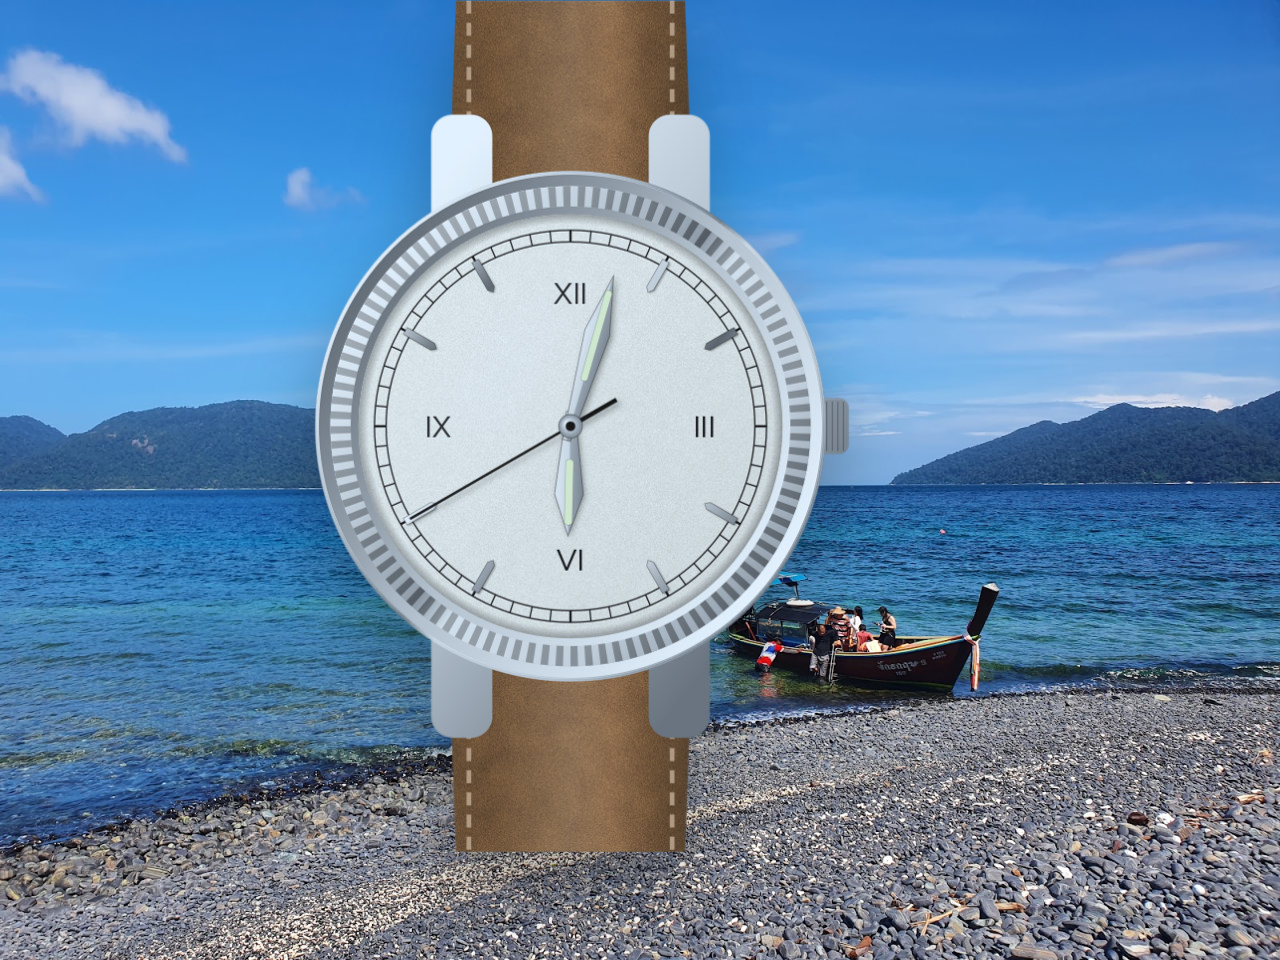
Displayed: 6 h 02 min 40 s
